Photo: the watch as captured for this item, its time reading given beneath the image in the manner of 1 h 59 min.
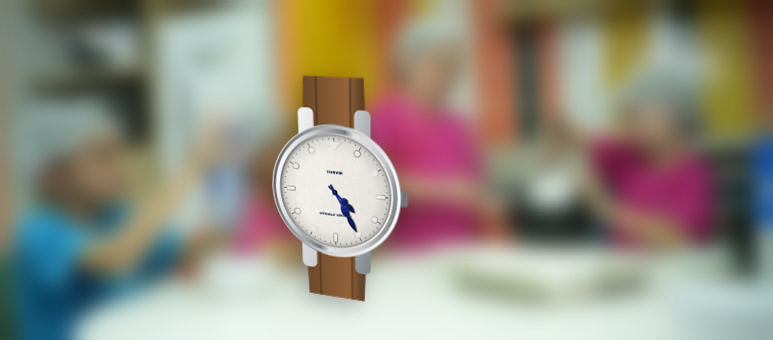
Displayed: 4 h 25 min
